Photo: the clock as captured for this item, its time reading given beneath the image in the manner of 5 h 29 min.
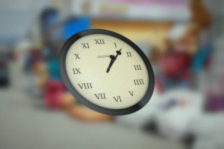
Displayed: 1 h 07 min
